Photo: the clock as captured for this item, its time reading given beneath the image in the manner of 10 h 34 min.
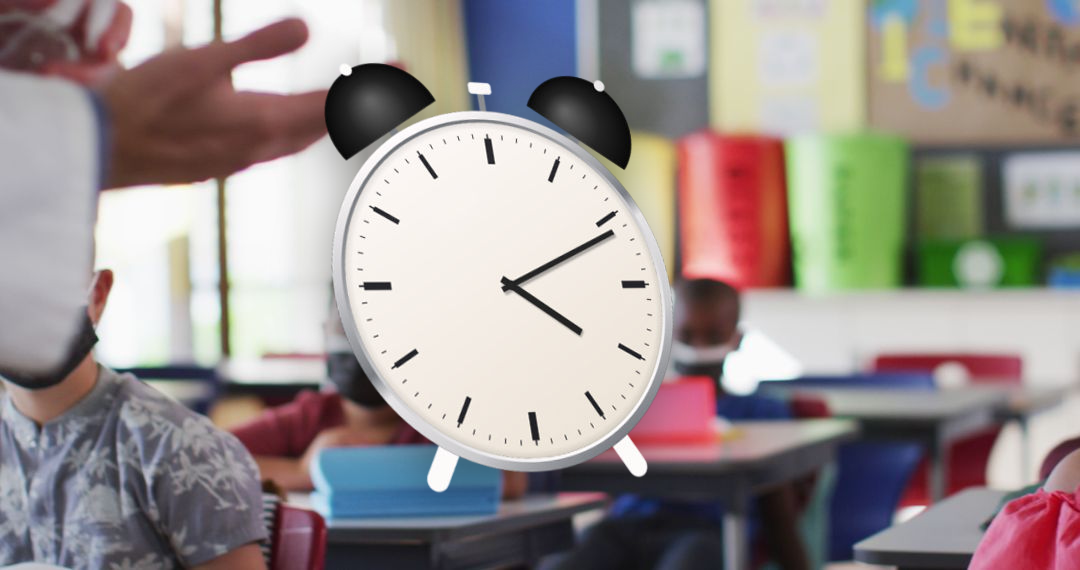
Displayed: 4 h 11 min
